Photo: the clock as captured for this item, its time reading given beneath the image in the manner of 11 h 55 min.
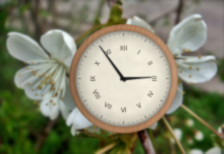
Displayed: 2 h 54 min
